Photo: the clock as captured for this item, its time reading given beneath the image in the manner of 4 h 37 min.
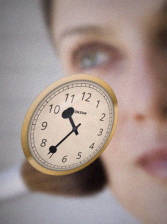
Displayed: 10 h 36 min
